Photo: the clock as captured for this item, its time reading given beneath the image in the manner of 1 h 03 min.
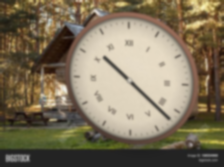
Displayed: 10 h 22 min
